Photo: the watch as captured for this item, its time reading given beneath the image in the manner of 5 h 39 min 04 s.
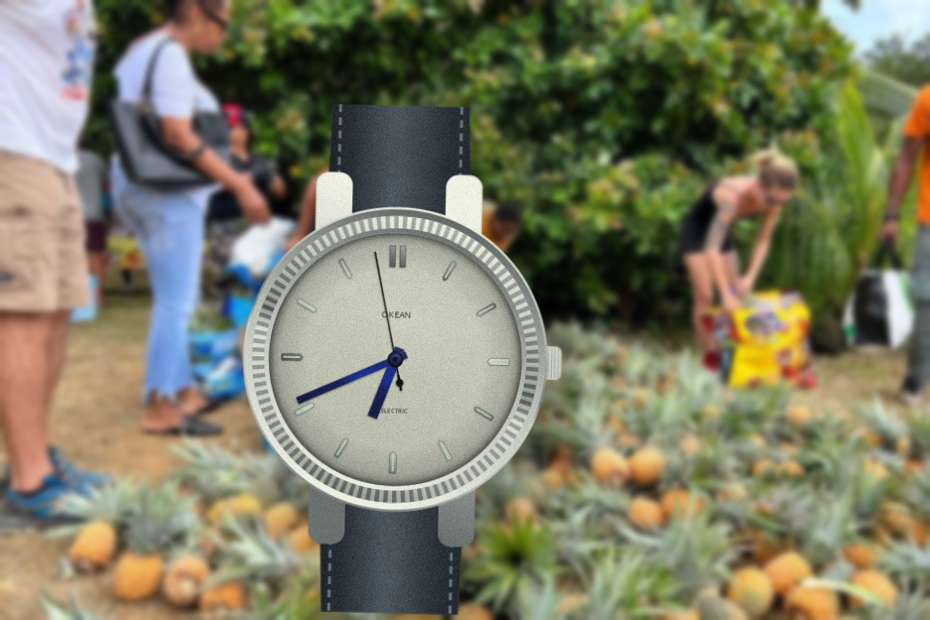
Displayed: 6 h 40 min 58 s
